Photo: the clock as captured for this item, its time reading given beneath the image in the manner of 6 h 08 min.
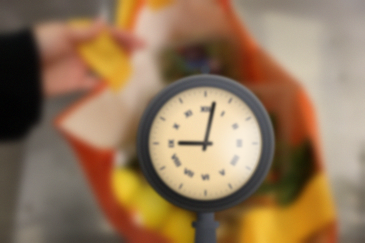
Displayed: 9 h 02 min
